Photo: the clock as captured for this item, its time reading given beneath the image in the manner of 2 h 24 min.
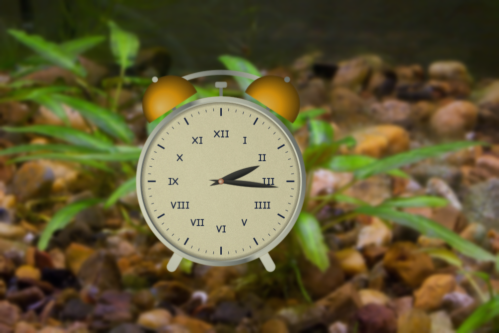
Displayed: 2 h 16 min
